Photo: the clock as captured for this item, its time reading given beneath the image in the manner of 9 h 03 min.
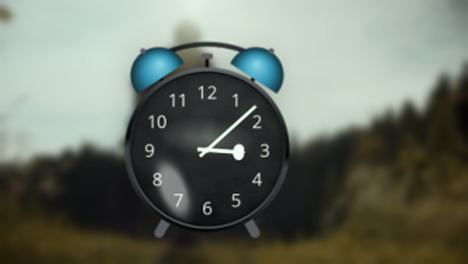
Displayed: 3 h 08 min
